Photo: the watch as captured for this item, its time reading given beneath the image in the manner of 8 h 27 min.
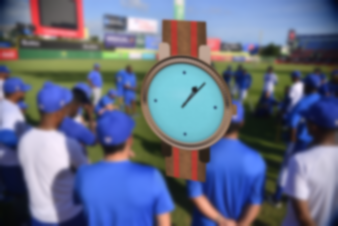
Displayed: 1 h 07 min
